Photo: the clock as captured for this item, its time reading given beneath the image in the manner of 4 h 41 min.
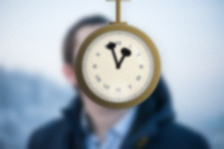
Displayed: 12 h 57 min
